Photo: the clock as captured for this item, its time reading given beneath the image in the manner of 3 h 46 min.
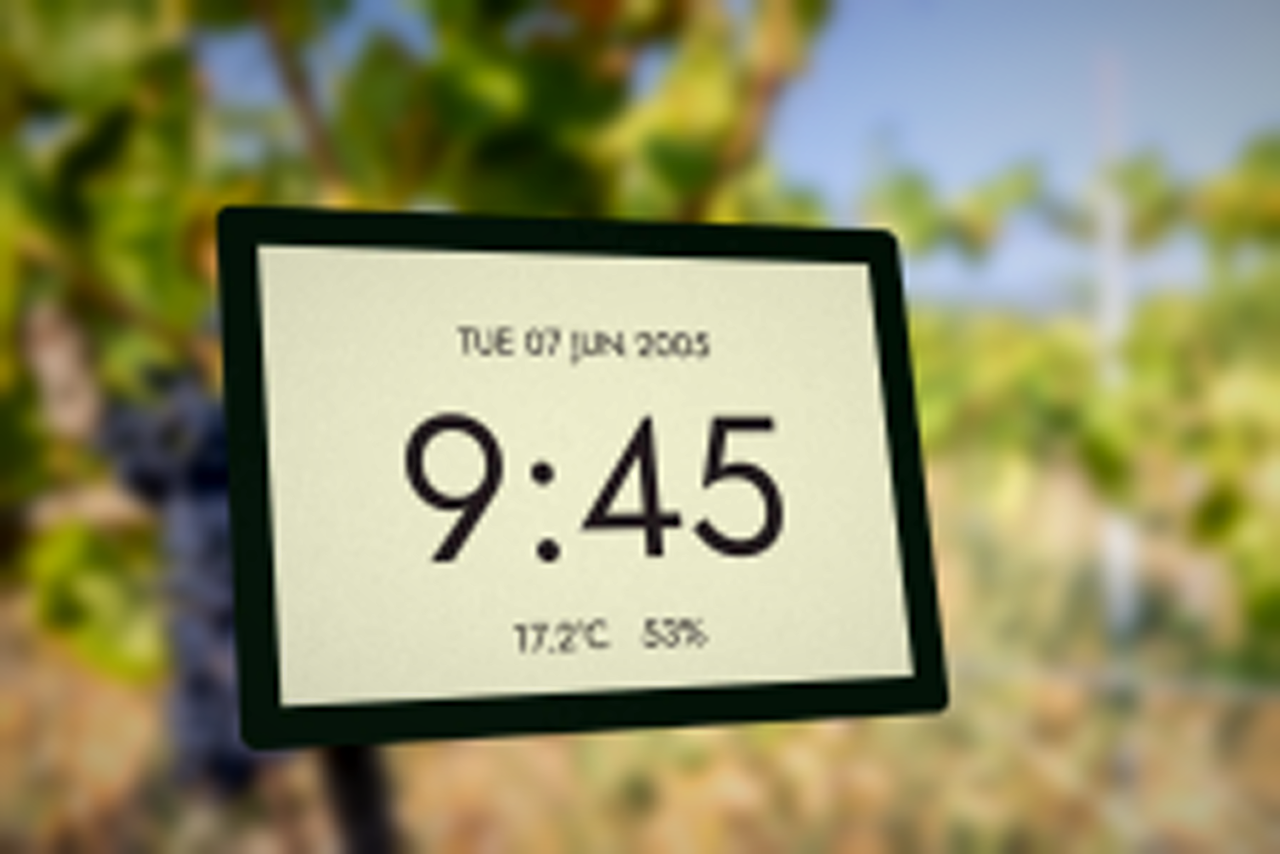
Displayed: 9 h 45 min
